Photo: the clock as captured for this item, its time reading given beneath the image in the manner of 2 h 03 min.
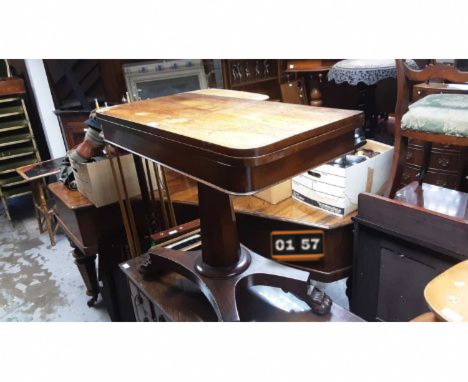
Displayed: 1 h 57 min
